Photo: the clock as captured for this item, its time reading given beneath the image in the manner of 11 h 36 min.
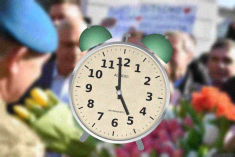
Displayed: 4 h 59 min
